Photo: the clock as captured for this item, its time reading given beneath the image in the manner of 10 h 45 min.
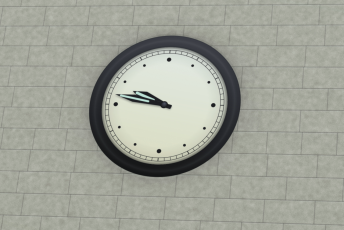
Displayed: 9 h 47 min
